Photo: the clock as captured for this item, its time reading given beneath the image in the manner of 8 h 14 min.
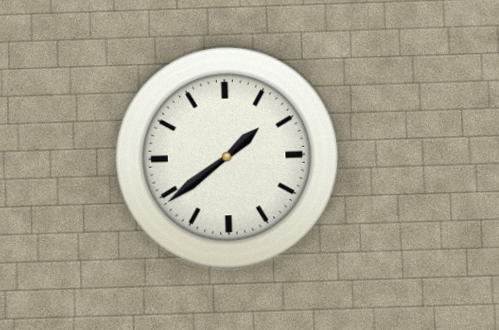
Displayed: 1 h 39 min
